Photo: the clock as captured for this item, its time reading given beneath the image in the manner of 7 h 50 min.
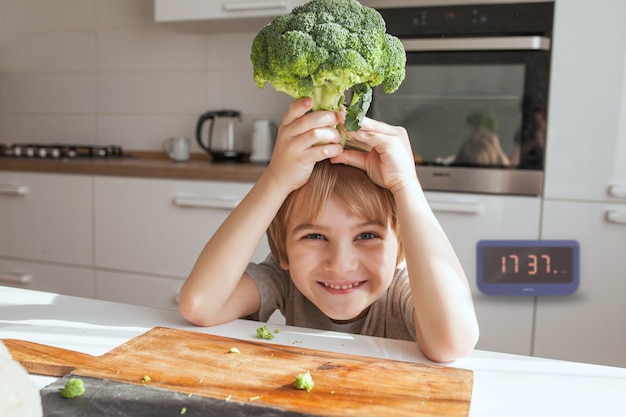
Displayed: 17 h 37 min
